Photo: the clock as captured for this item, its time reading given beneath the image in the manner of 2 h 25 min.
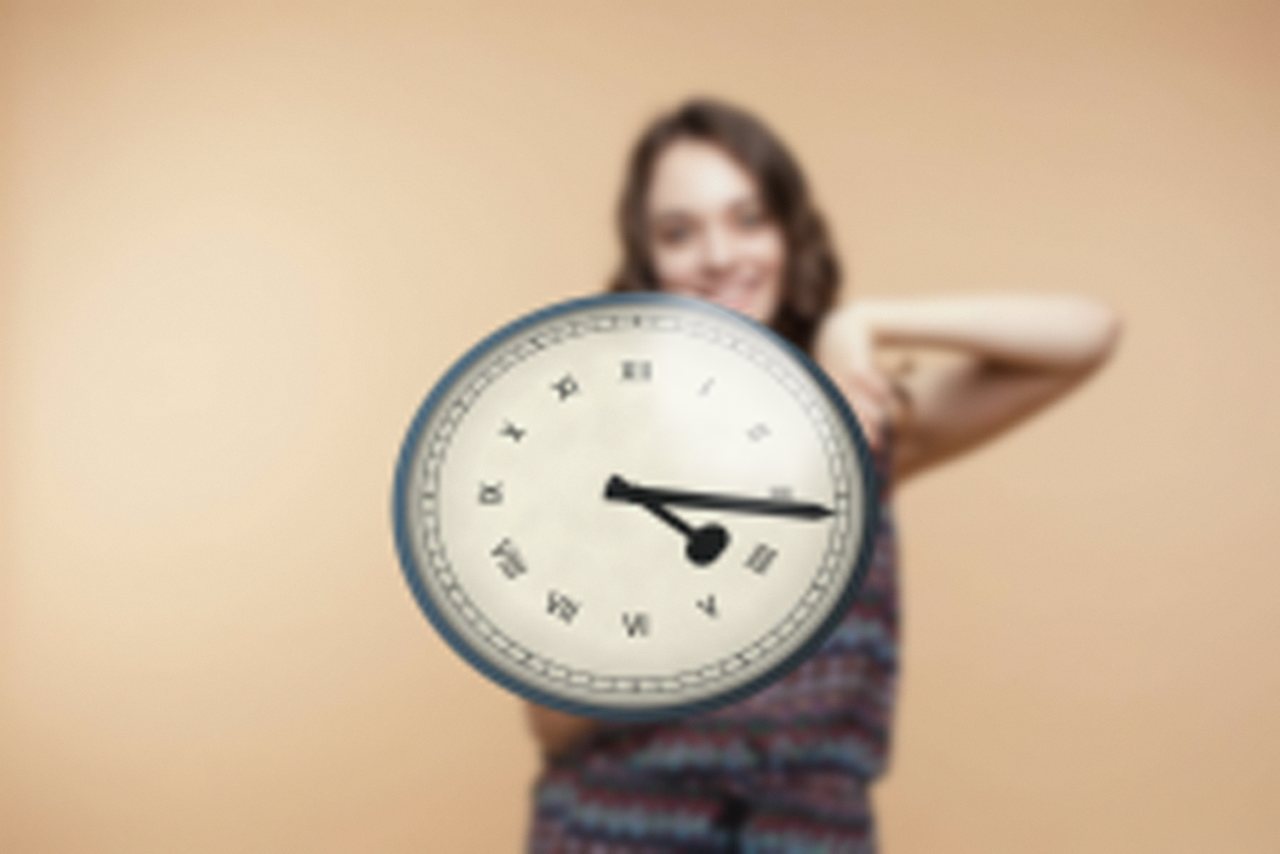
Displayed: 4 h 16 min
